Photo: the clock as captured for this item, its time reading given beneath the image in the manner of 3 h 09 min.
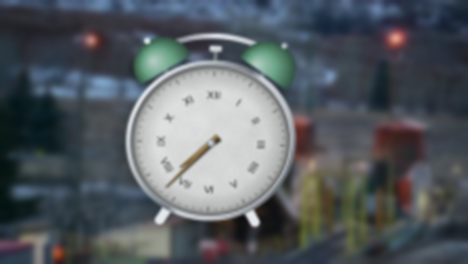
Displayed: 7 h 37 min
